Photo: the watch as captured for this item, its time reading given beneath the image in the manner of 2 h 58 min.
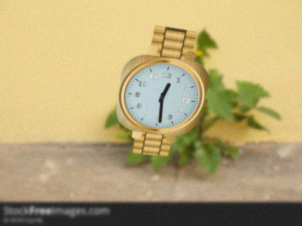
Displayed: 12 h 29 min
